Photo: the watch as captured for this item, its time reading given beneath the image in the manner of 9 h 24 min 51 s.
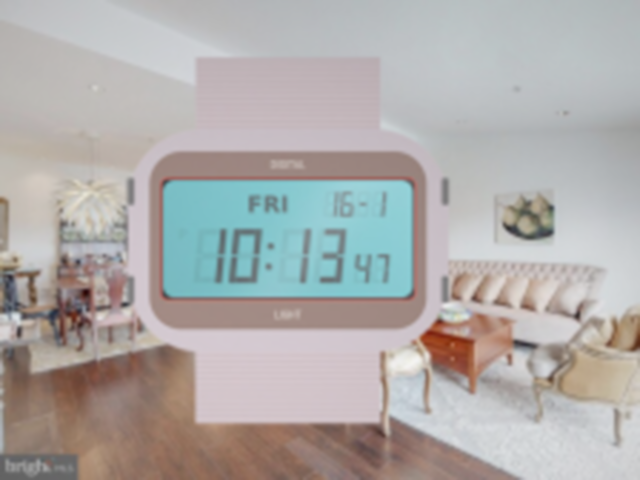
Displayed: 10 h 13 min 47 s
